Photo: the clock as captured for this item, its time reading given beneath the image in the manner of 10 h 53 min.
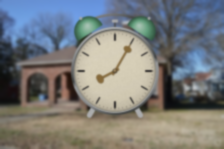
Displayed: 8 h 05 min
